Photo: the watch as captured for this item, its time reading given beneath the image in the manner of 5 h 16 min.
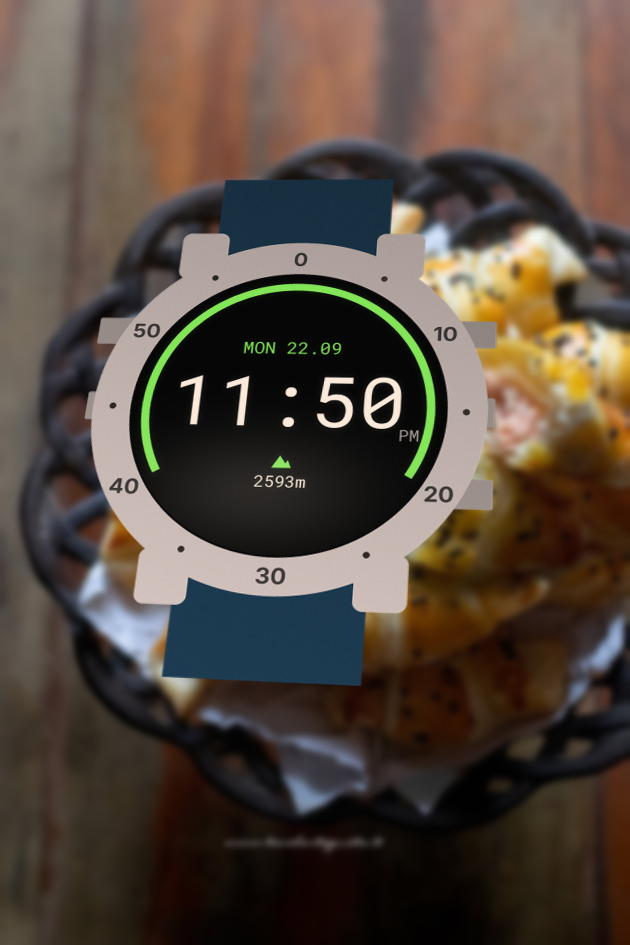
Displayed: 11 h 50 min
